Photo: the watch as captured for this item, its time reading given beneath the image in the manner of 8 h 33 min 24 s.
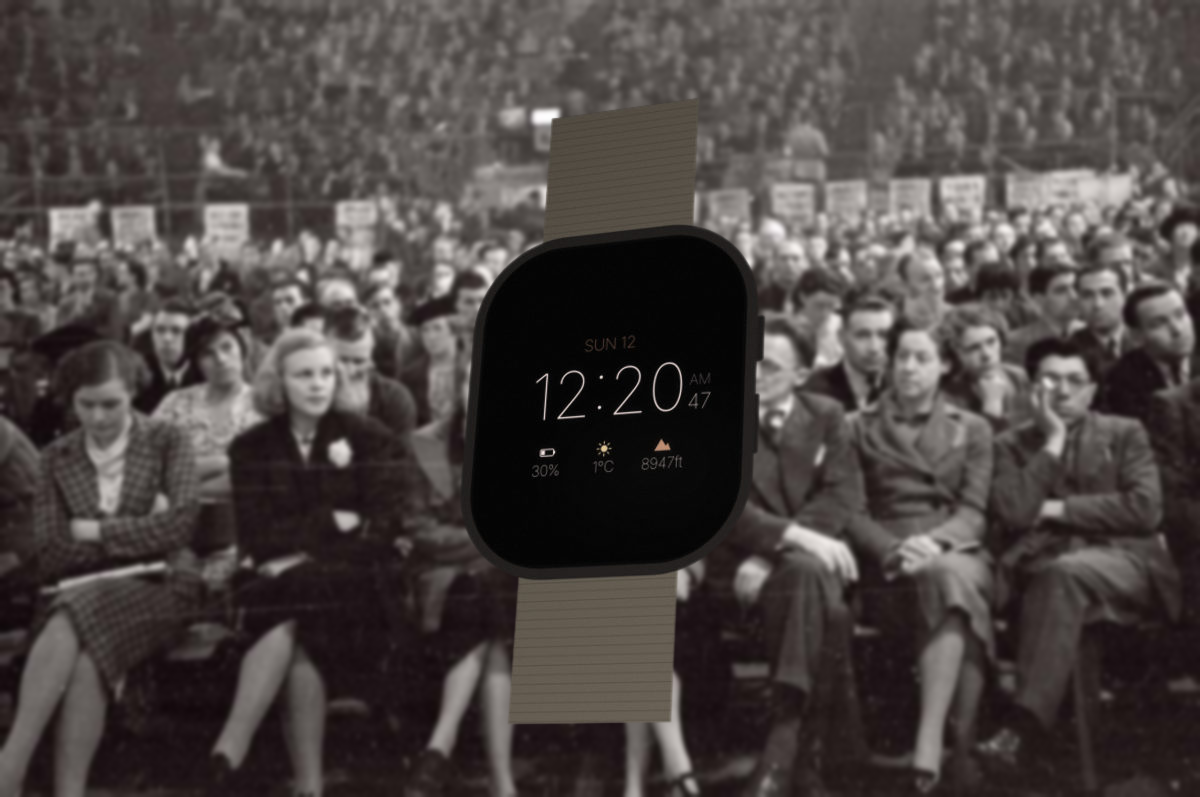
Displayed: 12 h 20 min 47 s
